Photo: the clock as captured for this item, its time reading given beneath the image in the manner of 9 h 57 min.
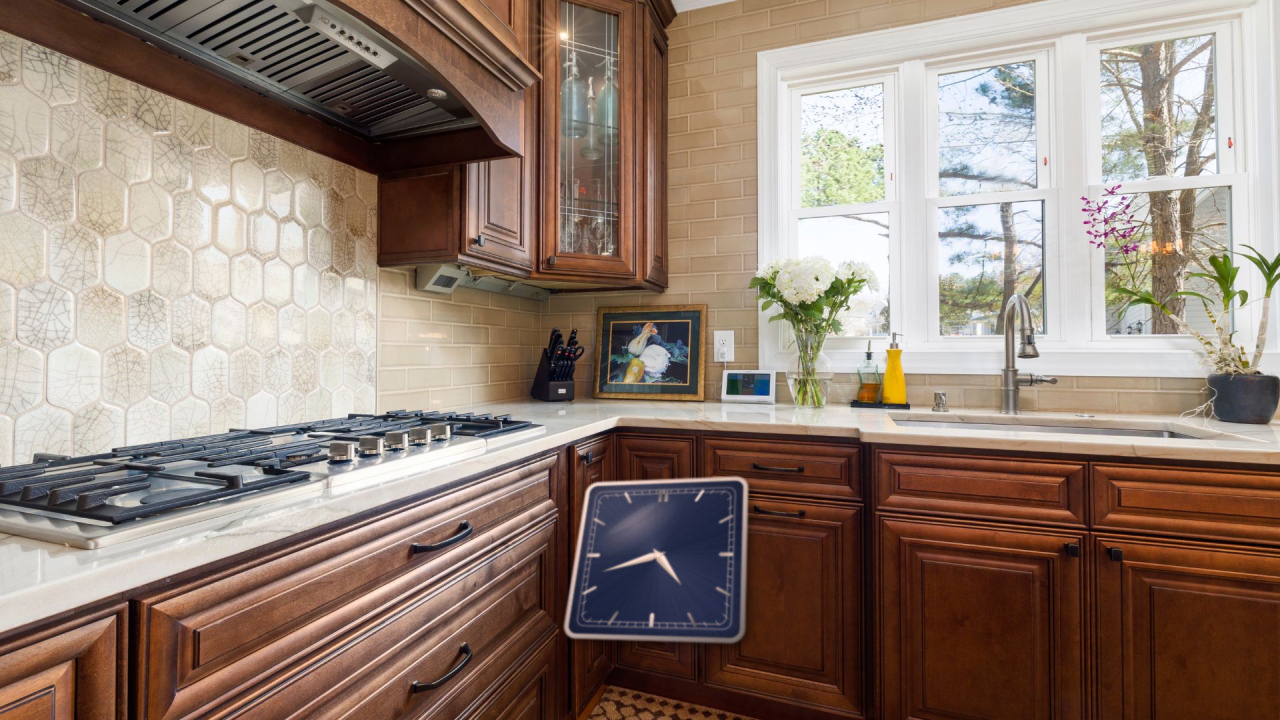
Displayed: 4 h 42 min
